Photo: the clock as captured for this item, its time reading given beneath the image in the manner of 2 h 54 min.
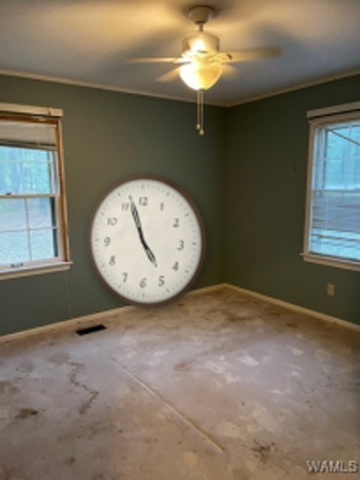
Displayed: 4 h 57 min
